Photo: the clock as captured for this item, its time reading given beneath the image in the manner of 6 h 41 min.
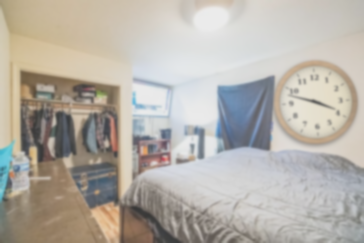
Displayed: 3 h 48 min
